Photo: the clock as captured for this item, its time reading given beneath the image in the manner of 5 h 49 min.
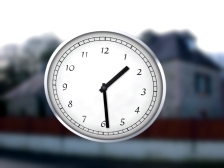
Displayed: 1 h 29 min
